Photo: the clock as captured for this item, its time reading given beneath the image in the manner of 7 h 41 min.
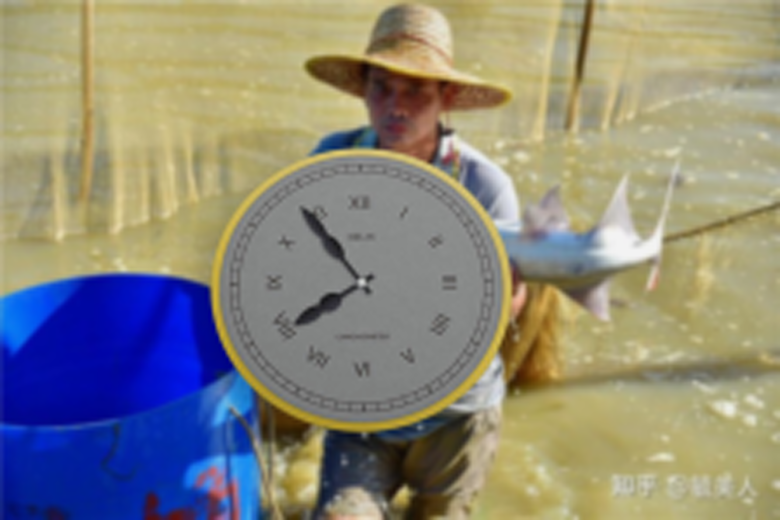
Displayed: 7 h 54 min
